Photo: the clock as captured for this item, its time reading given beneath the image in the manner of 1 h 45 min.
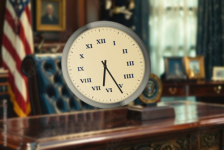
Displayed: 6 h 26 min
